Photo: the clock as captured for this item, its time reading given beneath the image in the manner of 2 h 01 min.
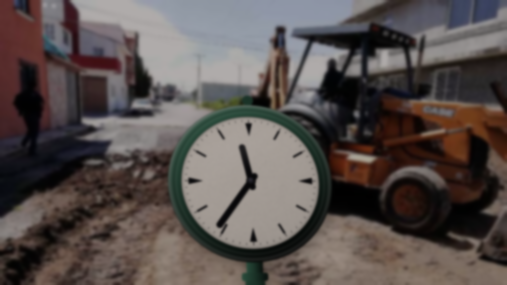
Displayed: 11 h 36 min
